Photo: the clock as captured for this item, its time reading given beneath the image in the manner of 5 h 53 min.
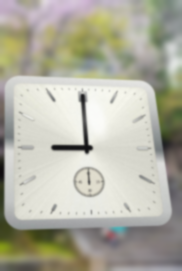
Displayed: 9 h 00 min
